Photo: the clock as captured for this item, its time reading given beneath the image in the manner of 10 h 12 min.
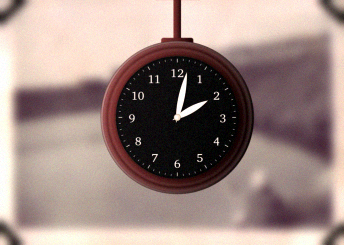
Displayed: 2 h 02 min
